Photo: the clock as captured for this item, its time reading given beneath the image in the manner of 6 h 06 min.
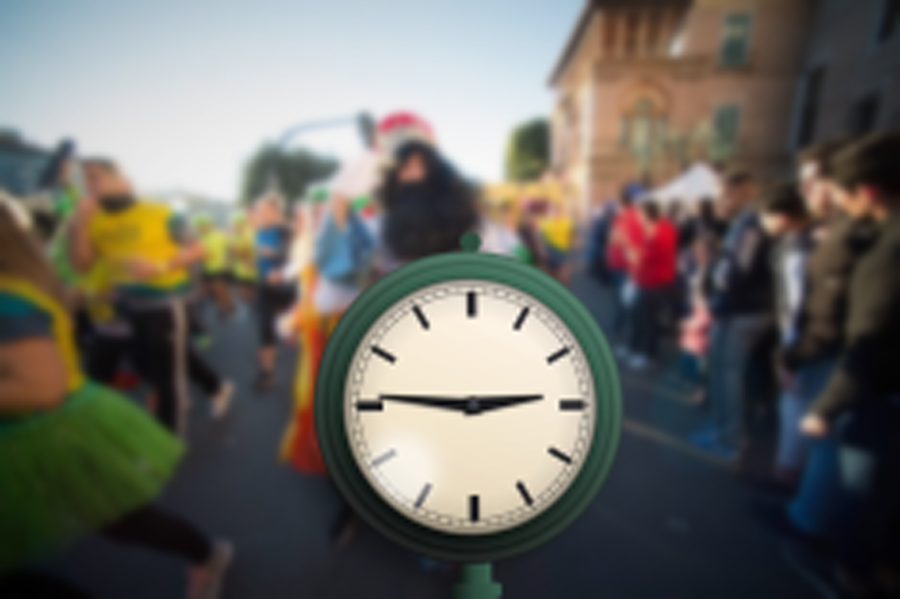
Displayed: 2 h 46 min
